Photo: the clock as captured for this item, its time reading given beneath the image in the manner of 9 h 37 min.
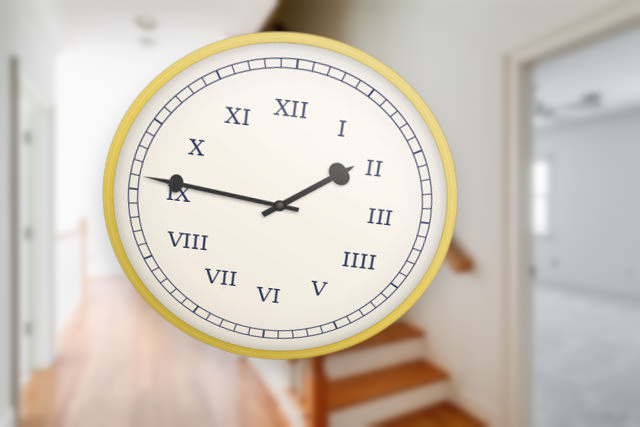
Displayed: 1 h 46 min
